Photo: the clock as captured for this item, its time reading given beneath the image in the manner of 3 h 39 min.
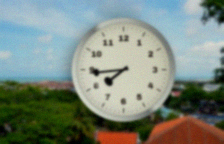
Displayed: 7 h 44 min
